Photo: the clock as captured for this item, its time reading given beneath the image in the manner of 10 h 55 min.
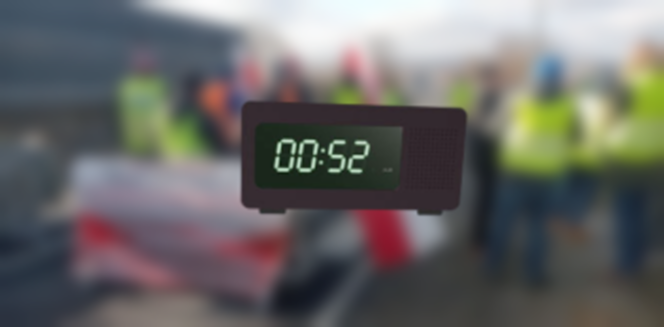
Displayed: 0 h 52 min
